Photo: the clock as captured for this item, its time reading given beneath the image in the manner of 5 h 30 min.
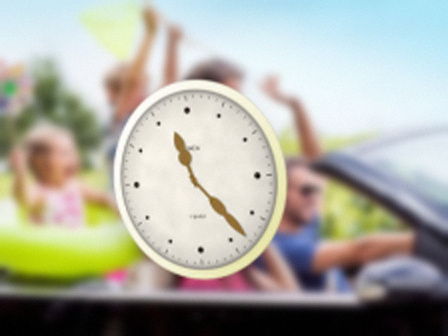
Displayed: 11 h 23 min
